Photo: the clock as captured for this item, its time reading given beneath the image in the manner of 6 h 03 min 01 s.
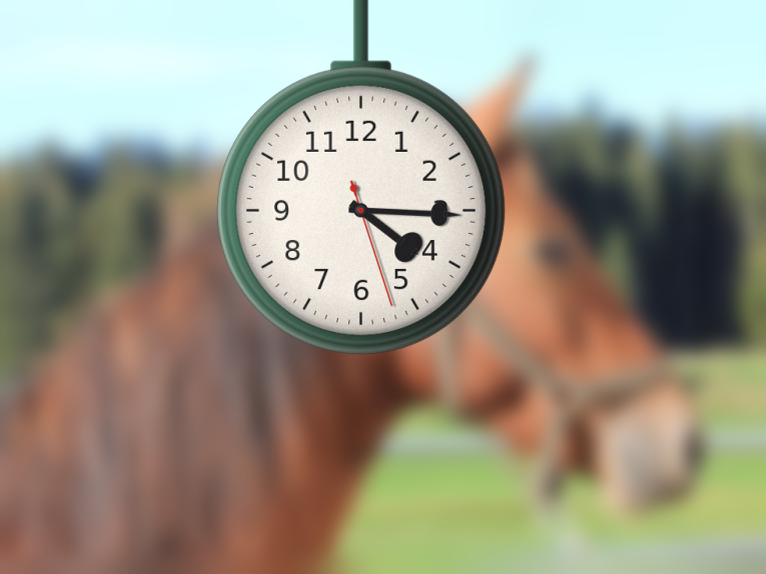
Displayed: 4 h 15 min 27 s
